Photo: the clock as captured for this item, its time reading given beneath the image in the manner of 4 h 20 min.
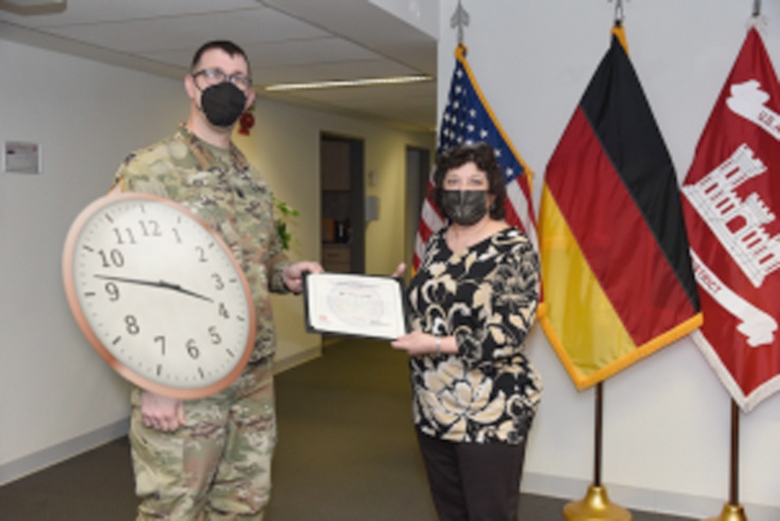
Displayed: 3 h 47 min
